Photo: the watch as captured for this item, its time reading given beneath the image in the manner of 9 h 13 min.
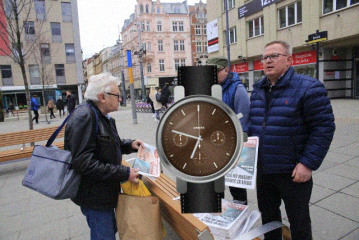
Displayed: 6 h 48 min
